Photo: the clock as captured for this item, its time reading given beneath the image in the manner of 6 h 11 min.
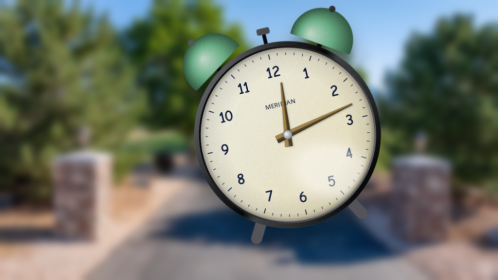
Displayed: 12 h 13 min
